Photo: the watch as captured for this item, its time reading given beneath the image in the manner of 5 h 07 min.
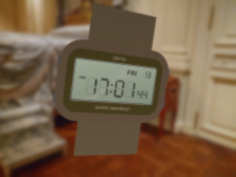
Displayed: 17 h 01 min
